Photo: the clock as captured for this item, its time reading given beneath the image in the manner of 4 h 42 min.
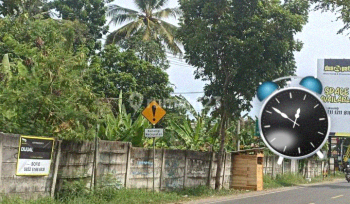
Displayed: 12 h 52 min
